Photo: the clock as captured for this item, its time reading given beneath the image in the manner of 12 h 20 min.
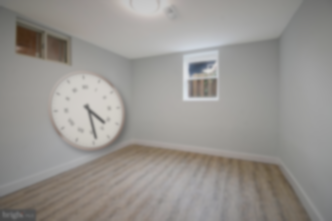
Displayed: 4 h 29 min
